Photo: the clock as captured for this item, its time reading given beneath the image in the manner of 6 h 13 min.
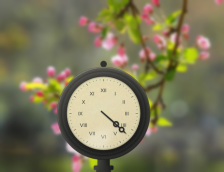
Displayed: 4 h 22 min
